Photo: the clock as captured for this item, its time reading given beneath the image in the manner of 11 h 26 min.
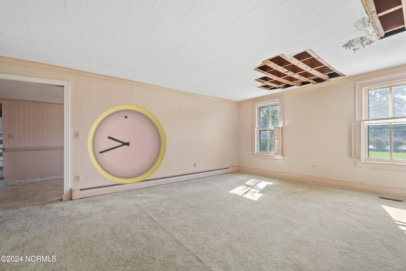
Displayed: 9 h 42 min
